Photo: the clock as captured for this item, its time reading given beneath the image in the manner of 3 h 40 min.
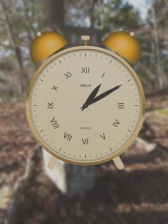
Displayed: 1 h 10 min
